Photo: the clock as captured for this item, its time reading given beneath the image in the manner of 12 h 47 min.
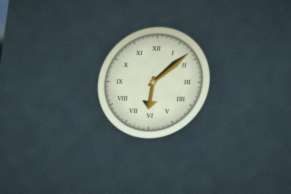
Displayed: 6 h 08 min
